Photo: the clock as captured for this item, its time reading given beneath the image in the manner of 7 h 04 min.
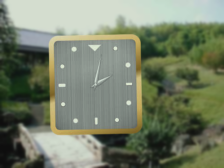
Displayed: 2 h 02 min
